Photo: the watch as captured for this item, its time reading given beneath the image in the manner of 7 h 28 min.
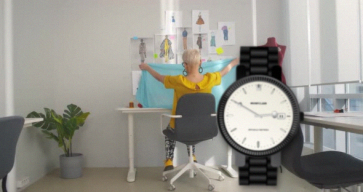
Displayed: 2 h 50 min
